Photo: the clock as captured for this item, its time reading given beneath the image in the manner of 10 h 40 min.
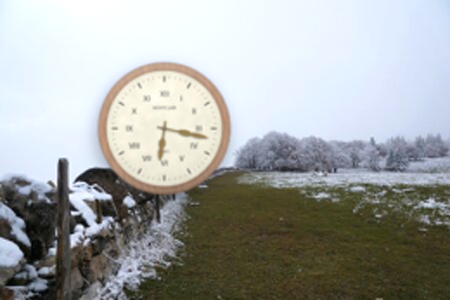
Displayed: 6 h 17 min
